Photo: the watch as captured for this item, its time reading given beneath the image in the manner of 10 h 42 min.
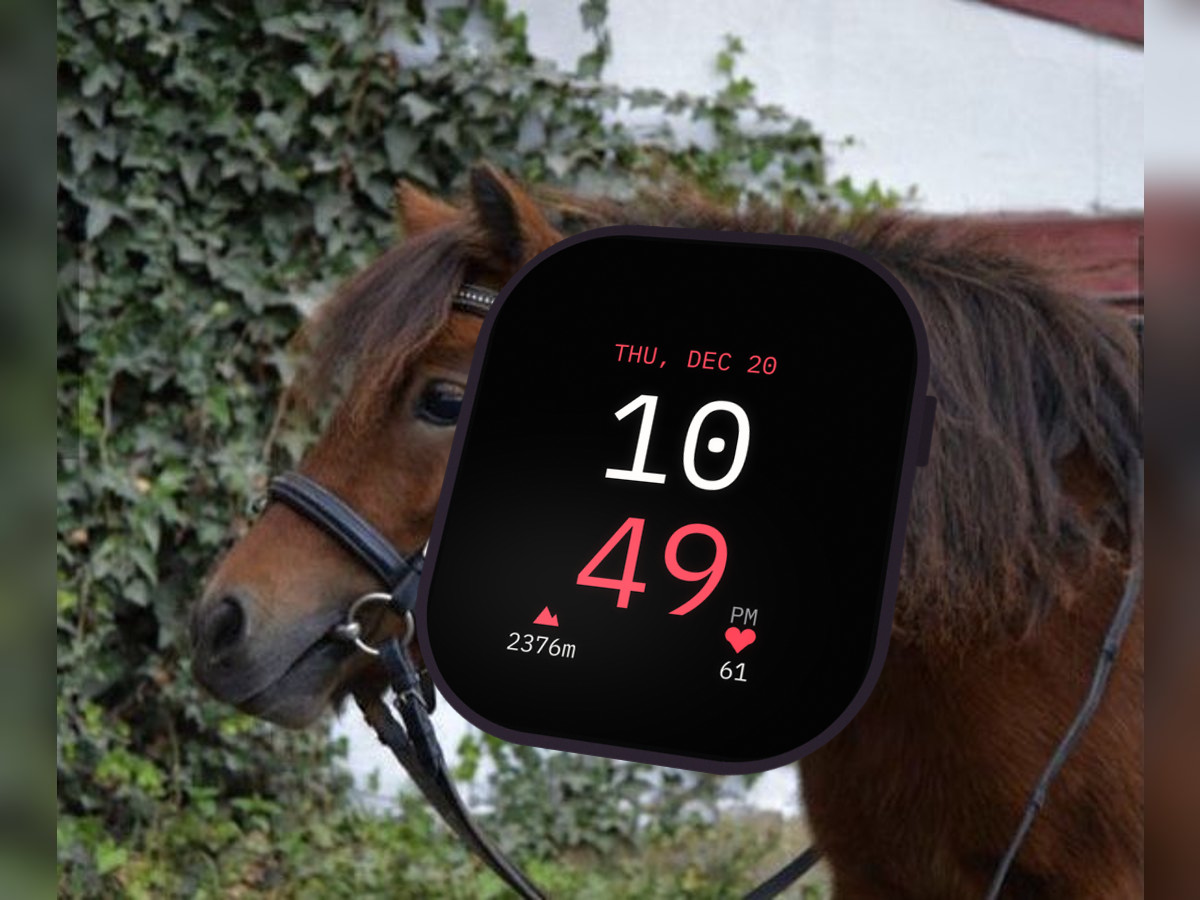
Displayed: 10 h 49 min
